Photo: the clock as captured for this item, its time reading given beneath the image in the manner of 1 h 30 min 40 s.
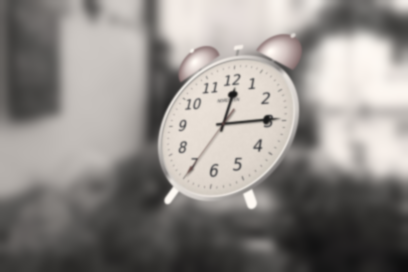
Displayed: 12 h 14 min 35 s
